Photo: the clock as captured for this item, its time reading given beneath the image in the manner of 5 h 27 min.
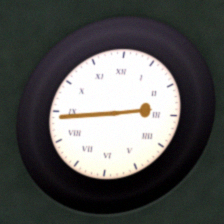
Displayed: 2 h 44 min
